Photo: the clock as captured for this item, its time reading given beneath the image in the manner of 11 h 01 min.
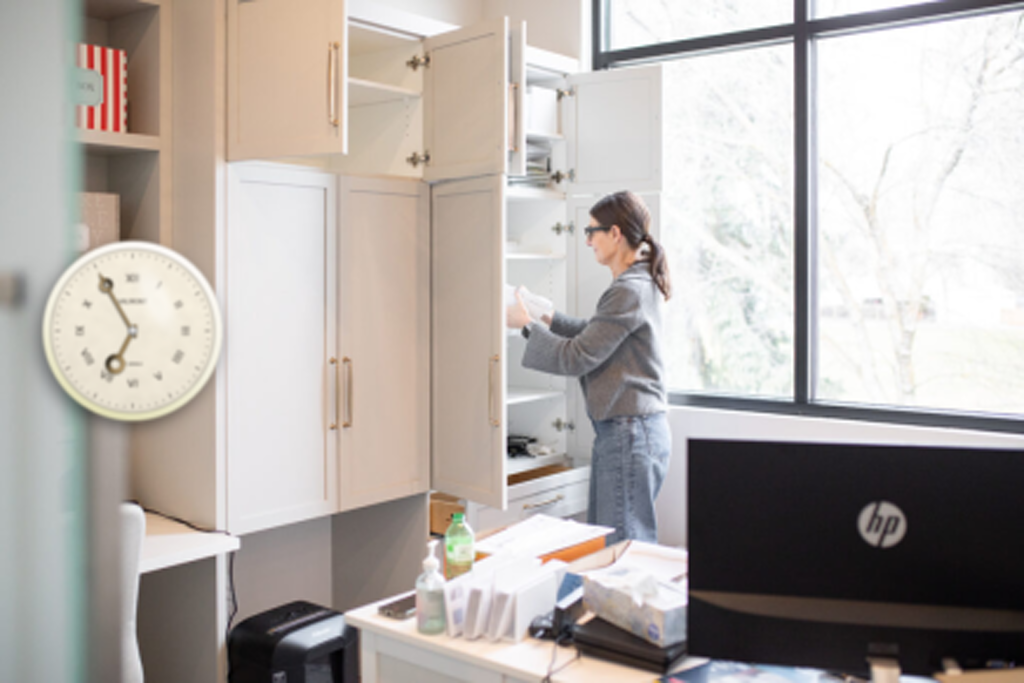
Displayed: 6 h 55 min
